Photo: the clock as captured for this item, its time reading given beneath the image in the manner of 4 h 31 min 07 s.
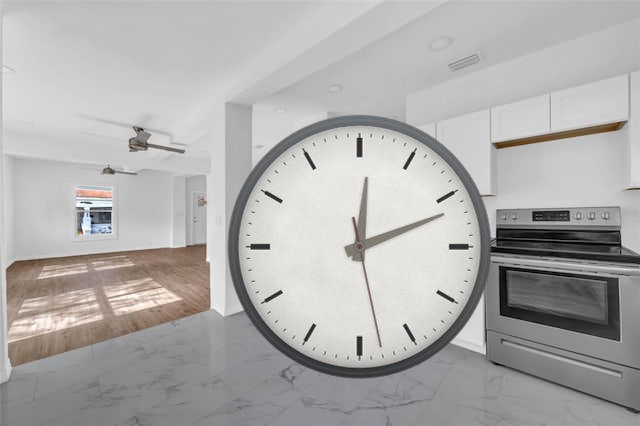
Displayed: 12 h 11 min 28 s
